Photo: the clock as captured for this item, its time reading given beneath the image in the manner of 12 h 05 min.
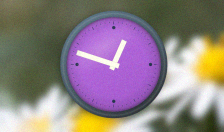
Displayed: 12 h 48 min
